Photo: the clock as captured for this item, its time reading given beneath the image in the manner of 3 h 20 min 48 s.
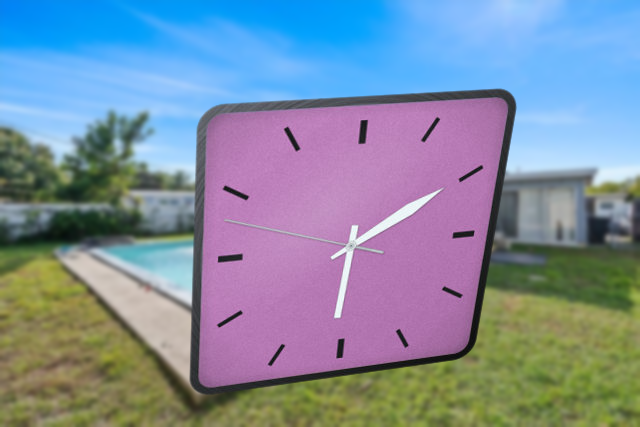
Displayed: 6 h 09 min 48 s
